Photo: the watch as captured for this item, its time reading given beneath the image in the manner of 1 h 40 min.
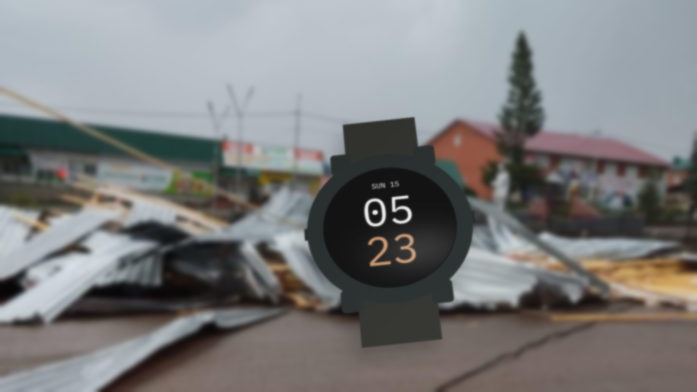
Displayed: 5 h 23 min
